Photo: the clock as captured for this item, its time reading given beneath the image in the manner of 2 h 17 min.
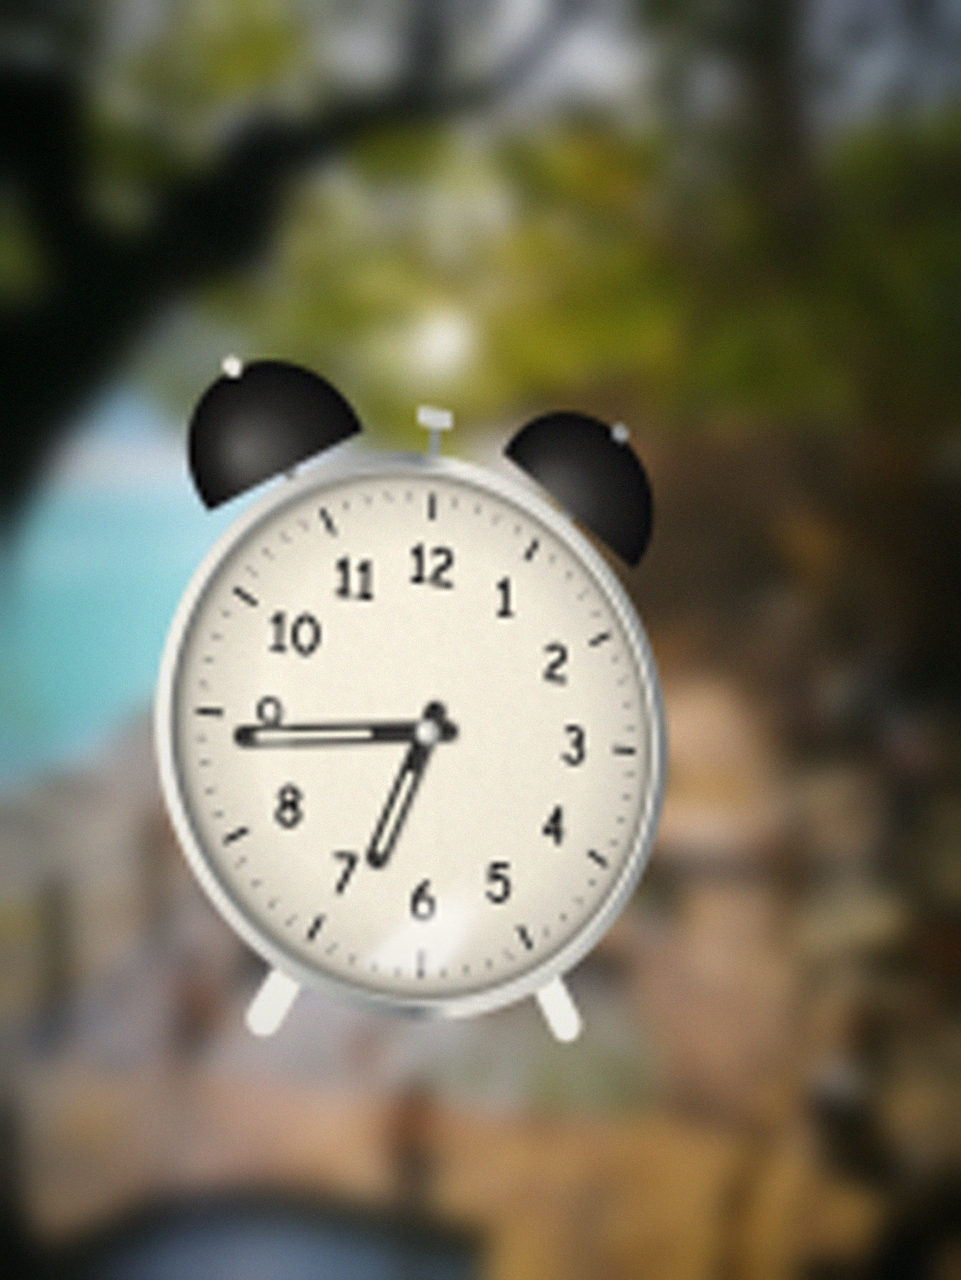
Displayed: 6 h 44 min
